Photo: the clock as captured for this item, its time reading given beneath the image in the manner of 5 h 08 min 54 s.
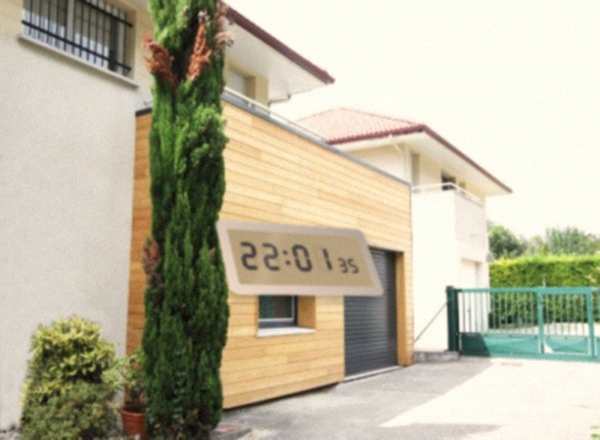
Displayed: 22 h 01 min 35 s
